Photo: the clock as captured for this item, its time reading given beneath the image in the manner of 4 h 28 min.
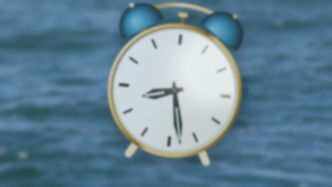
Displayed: 8 h 28 min
